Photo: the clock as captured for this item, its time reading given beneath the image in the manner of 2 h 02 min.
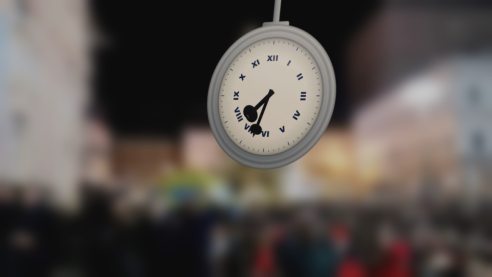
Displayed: 7 h 33 min
